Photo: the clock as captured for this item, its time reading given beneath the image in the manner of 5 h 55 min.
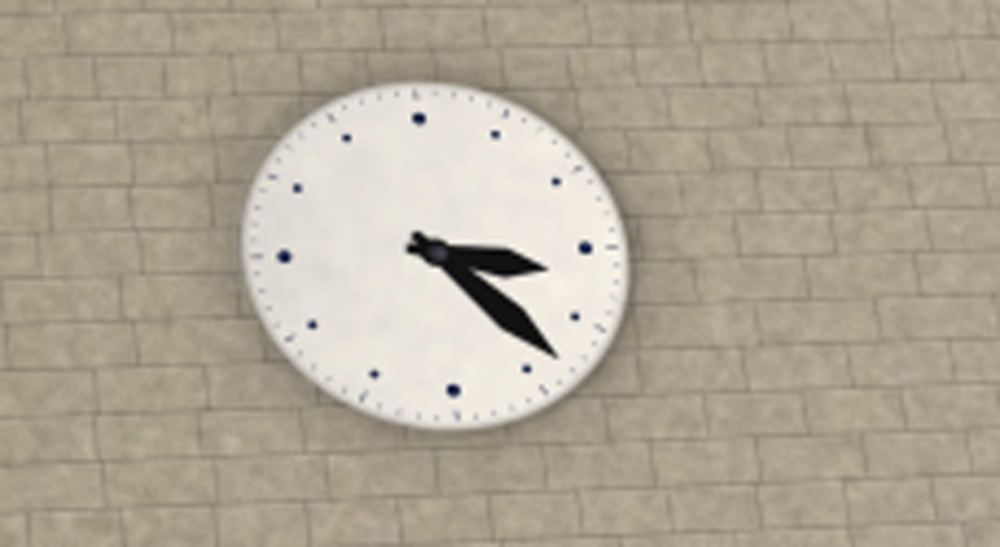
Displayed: 3 h 23 min
